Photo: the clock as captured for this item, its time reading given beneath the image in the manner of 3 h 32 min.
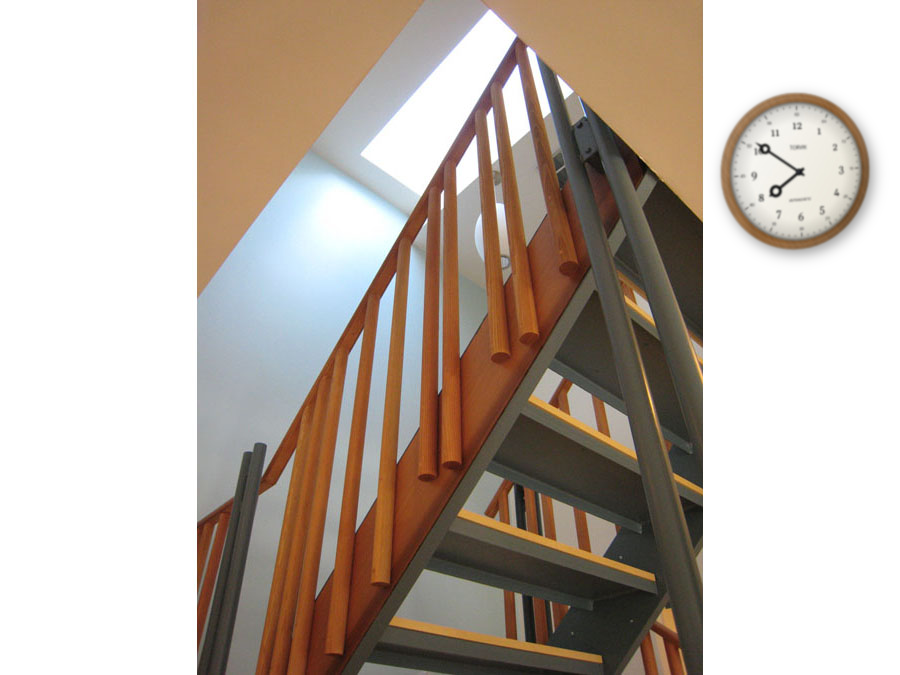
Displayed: 7 h 51 min
